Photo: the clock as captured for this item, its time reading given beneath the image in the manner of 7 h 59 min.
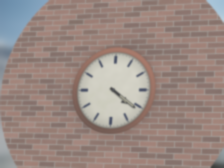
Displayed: 4 h 21 min
